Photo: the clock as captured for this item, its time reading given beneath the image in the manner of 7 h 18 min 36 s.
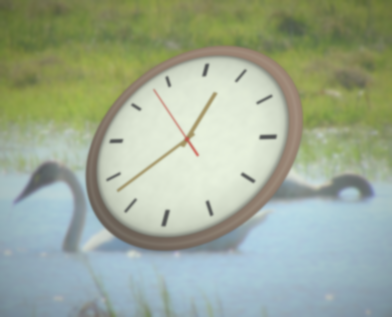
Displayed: 12 h 37 min 53 s
